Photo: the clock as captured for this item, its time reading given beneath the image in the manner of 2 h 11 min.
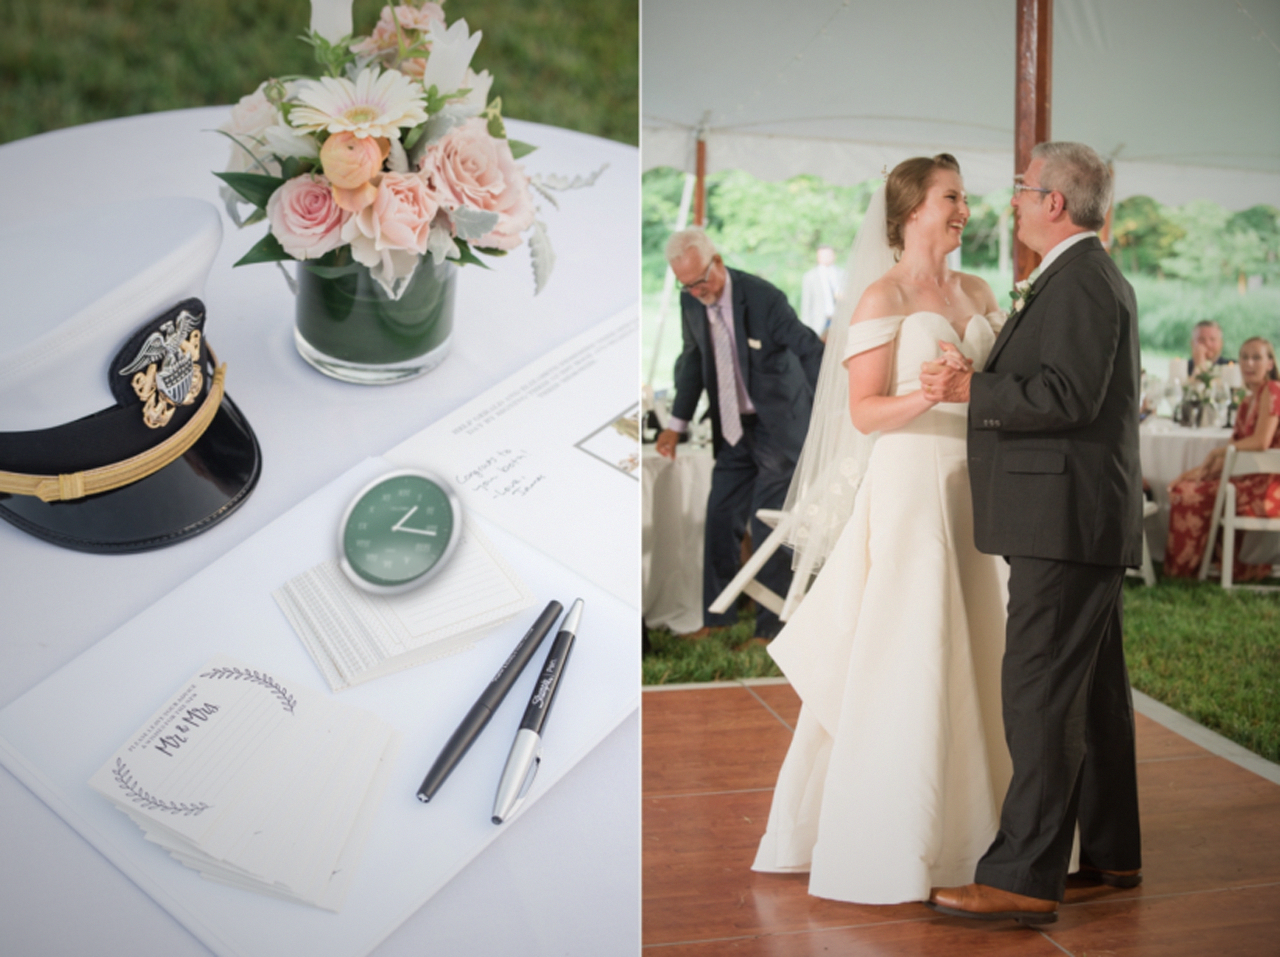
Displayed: 1 h 16 min
